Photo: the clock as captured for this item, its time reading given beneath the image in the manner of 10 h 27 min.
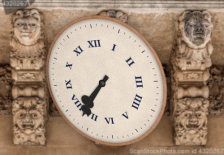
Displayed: 7 h 37 min
